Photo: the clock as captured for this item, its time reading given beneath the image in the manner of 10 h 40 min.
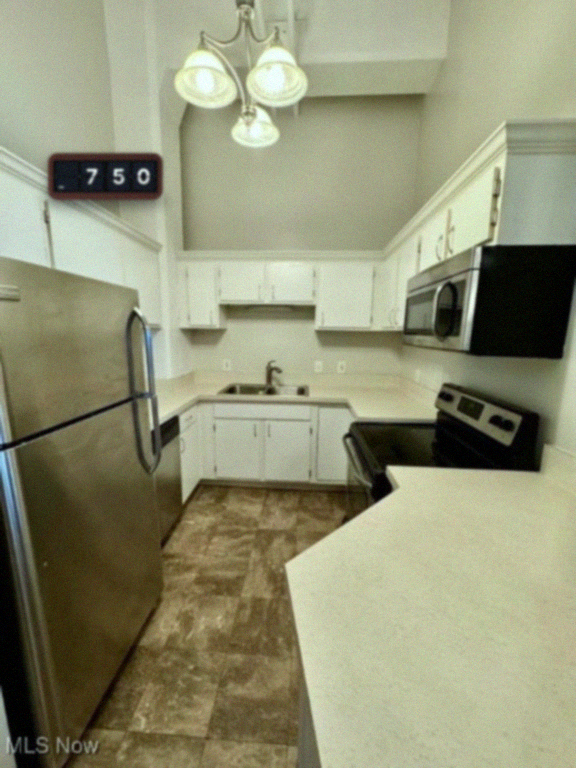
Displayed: 7 h 50 min
